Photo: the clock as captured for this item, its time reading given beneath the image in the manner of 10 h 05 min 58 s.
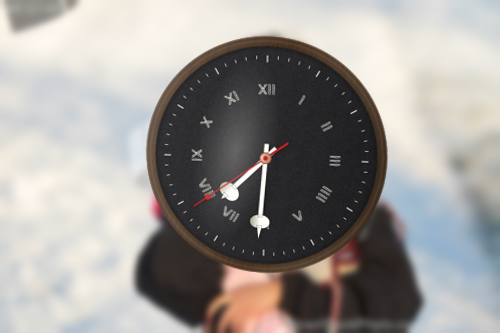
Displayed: 7 h 30 min 39 s
